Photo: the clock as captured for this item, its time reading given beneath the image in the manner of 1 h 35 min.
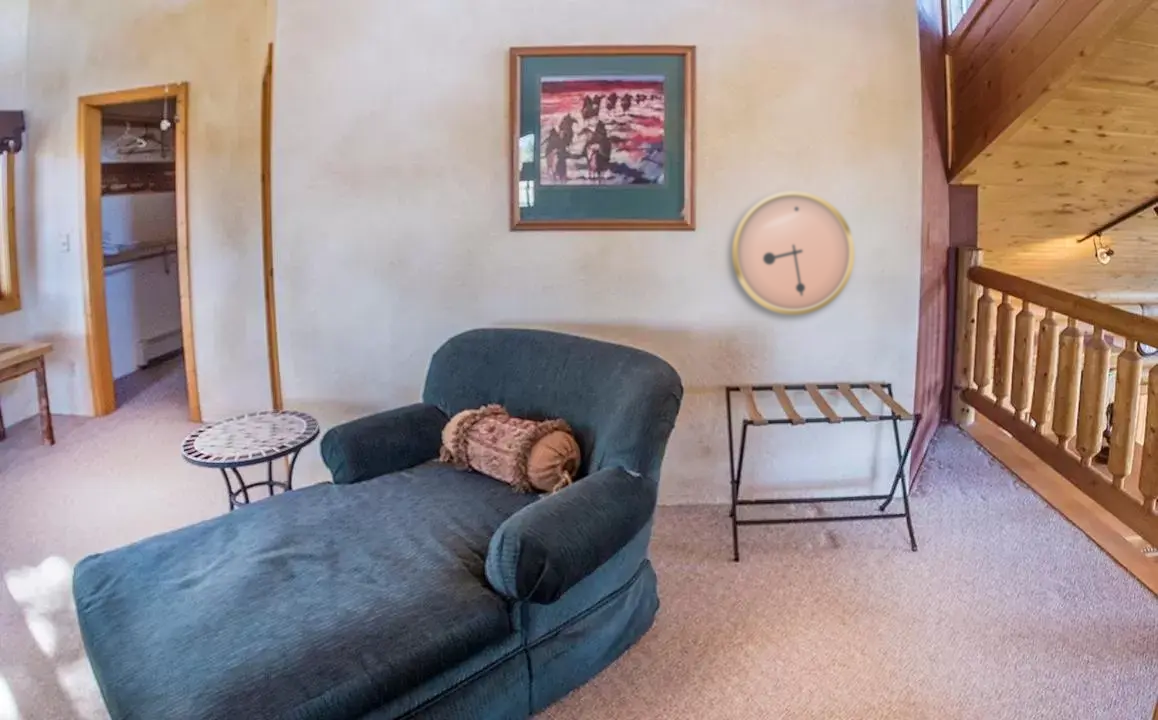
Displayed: 8 h 28 min
